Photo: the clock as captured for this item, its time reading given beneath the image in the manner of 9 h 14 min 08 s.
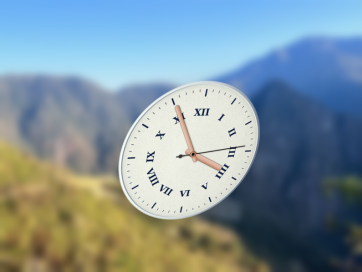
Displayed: 3 h 55 min 14 s
